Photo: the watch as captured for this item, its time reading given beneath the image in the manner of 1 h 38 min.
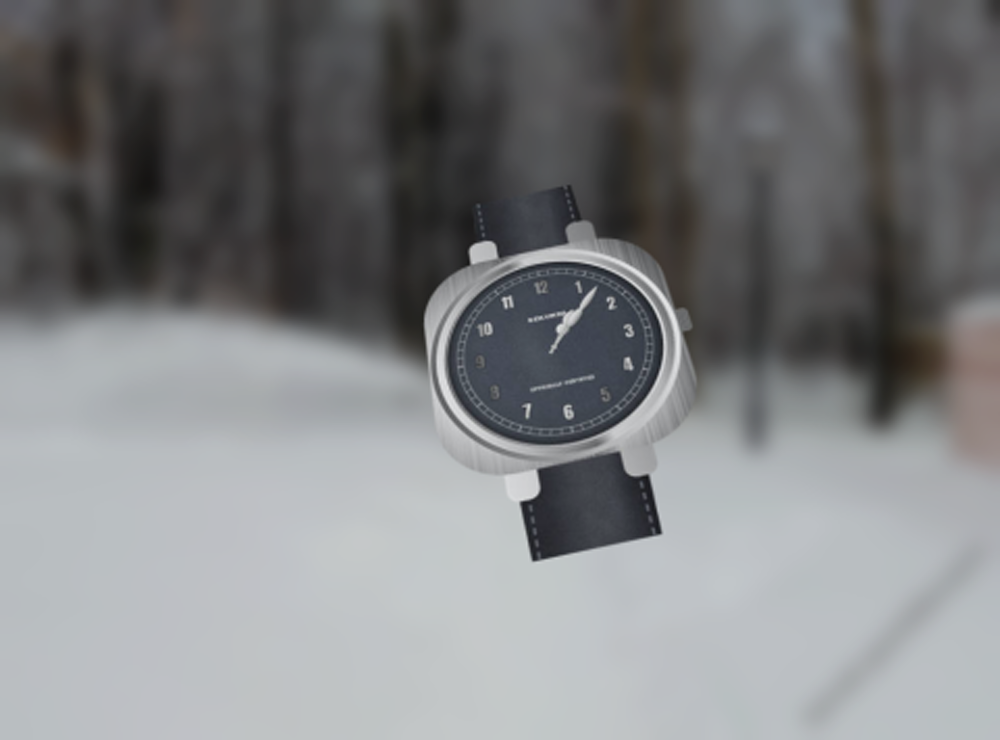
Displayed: 1 h 07 min
